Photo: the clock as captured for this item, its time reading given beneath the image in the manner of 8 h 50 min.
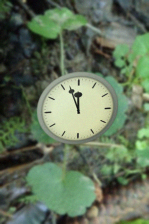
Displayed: 11 h 57 min
